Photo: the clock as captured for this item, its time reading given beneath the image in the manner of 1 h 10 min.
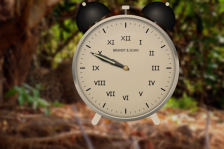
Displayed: 9 h 49 min
